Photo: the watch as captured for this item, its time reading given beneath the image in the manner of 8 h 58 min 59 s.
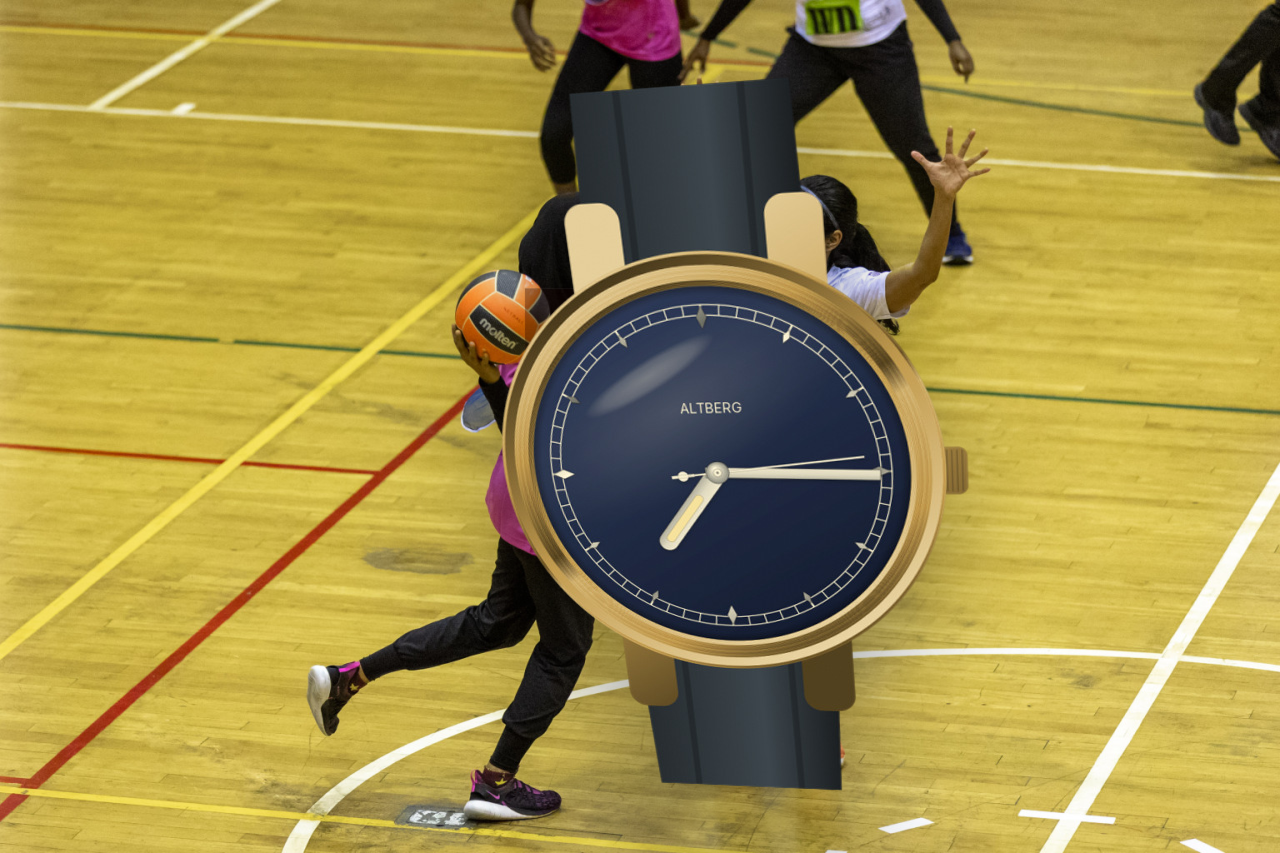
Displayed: 7 h 15 min 14 s
